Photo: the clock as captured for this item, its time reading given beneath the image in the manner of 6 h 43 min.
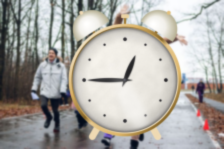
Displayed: 12 h 45 min
